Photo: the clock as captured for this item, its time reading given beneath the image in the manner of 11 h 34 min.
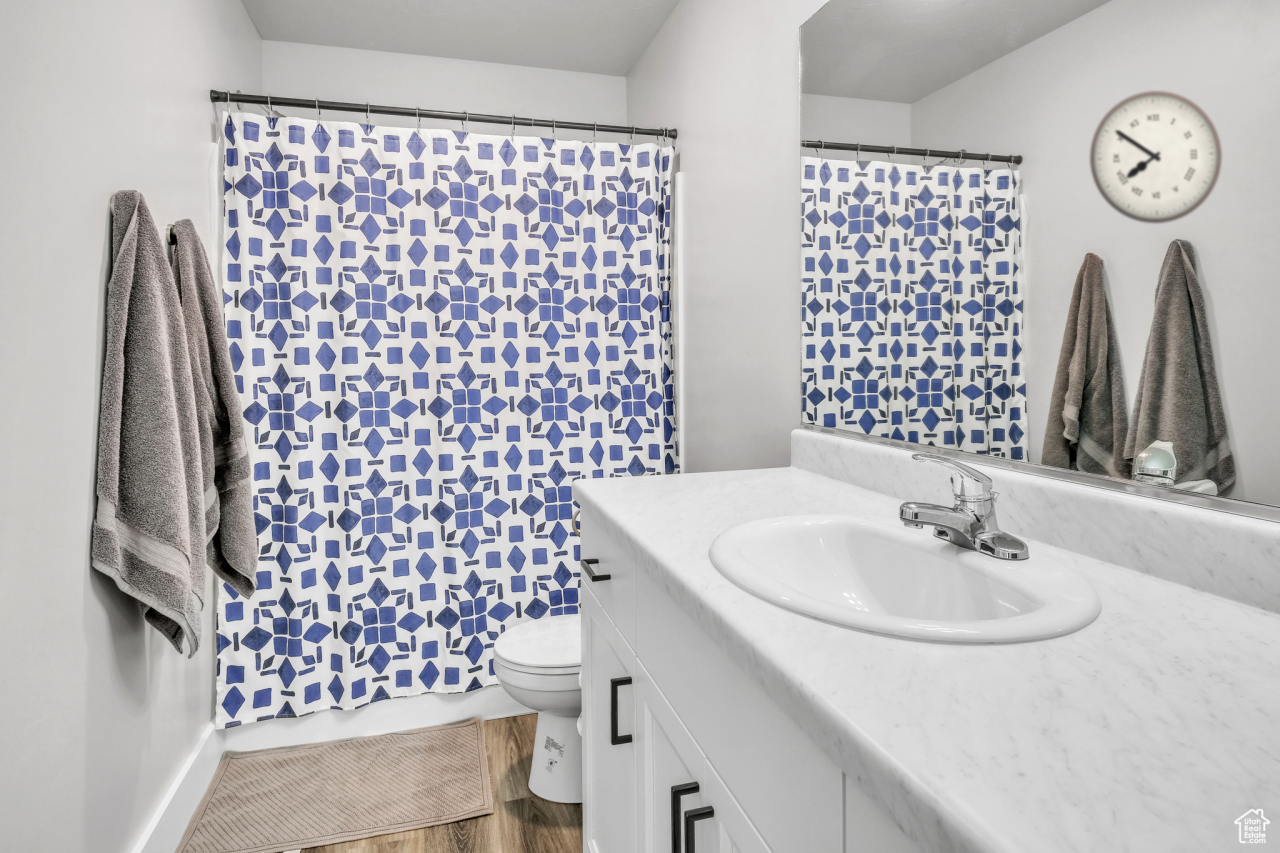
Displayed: 7 h 51 min
